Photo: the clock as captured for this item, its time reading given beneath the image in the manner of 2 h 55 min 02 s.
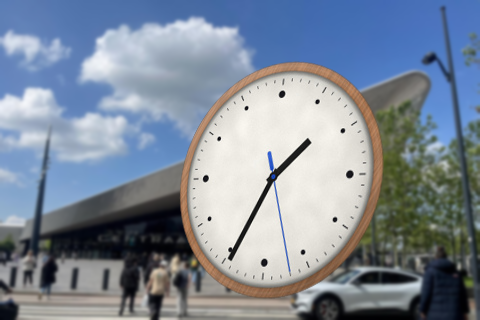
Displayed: 1 h 34 min 27 s
